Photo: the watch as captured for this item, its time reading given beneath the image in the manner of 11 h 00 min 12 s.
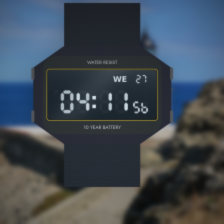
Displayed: 4 h 11 min 56 s
